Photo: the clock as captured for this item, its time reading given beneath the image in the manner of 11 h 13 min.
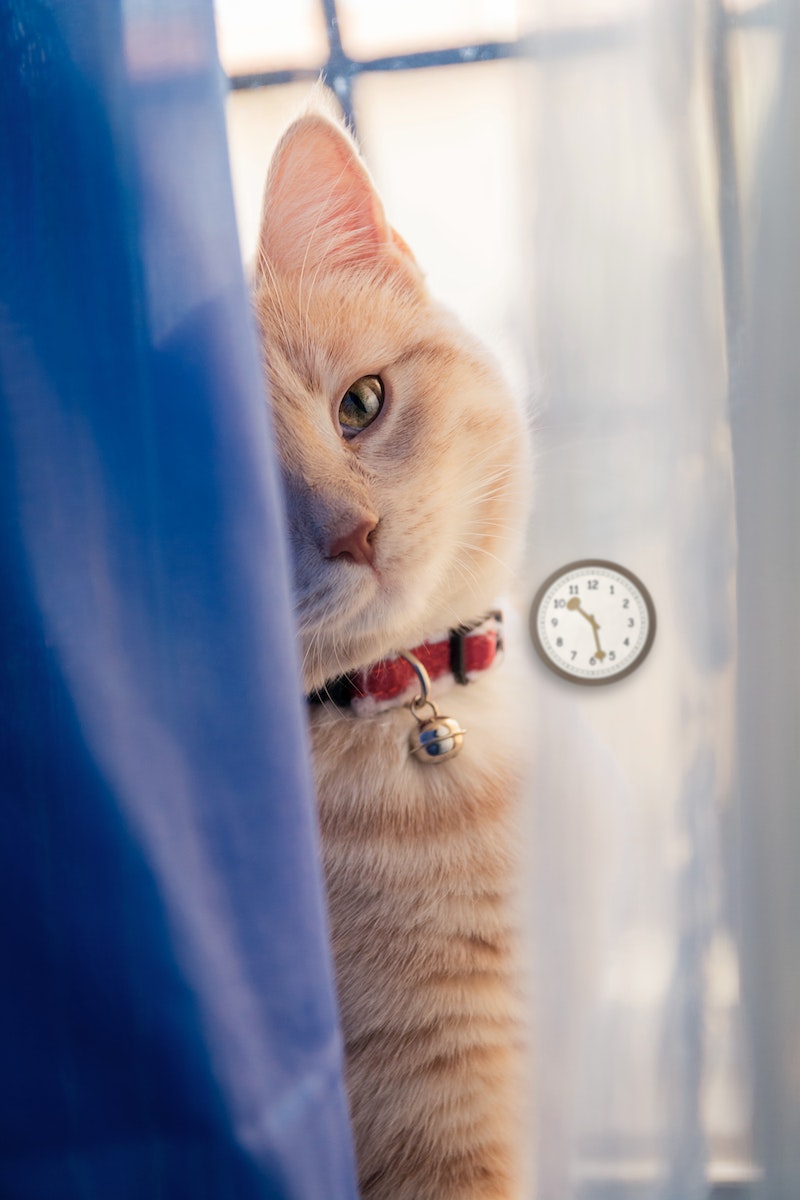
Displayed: 10 h 28 min
